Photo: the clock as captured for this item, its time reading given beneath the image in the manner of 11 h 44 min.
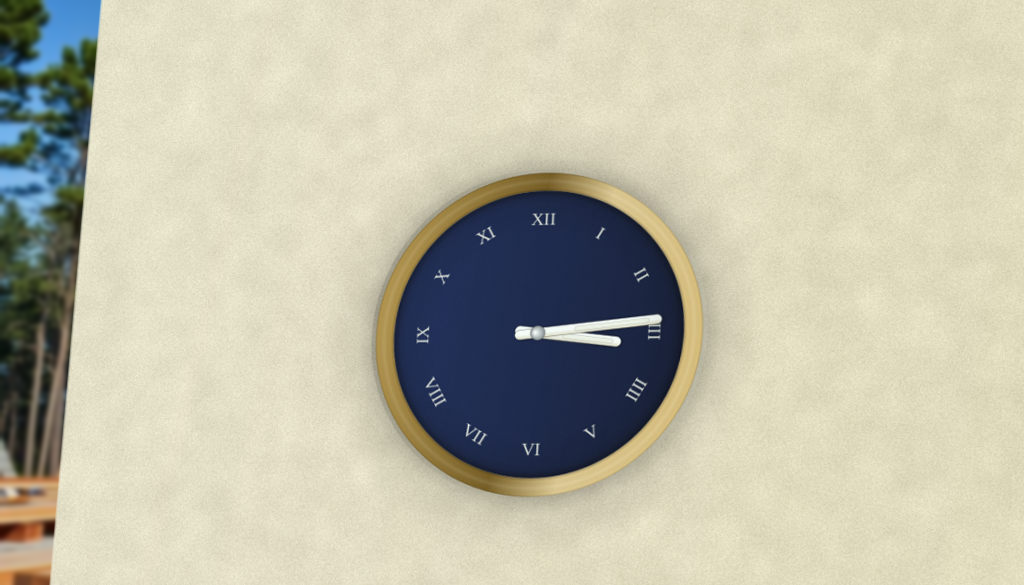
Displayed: 3 h 14 min
